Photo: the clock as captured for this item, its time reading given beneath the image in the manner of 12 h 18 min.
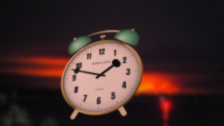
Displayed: 1 h 48 min
